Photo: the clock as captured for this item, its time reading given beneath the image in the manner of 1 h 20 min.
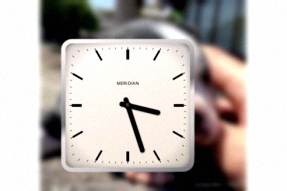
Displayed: 3 h 27 min
